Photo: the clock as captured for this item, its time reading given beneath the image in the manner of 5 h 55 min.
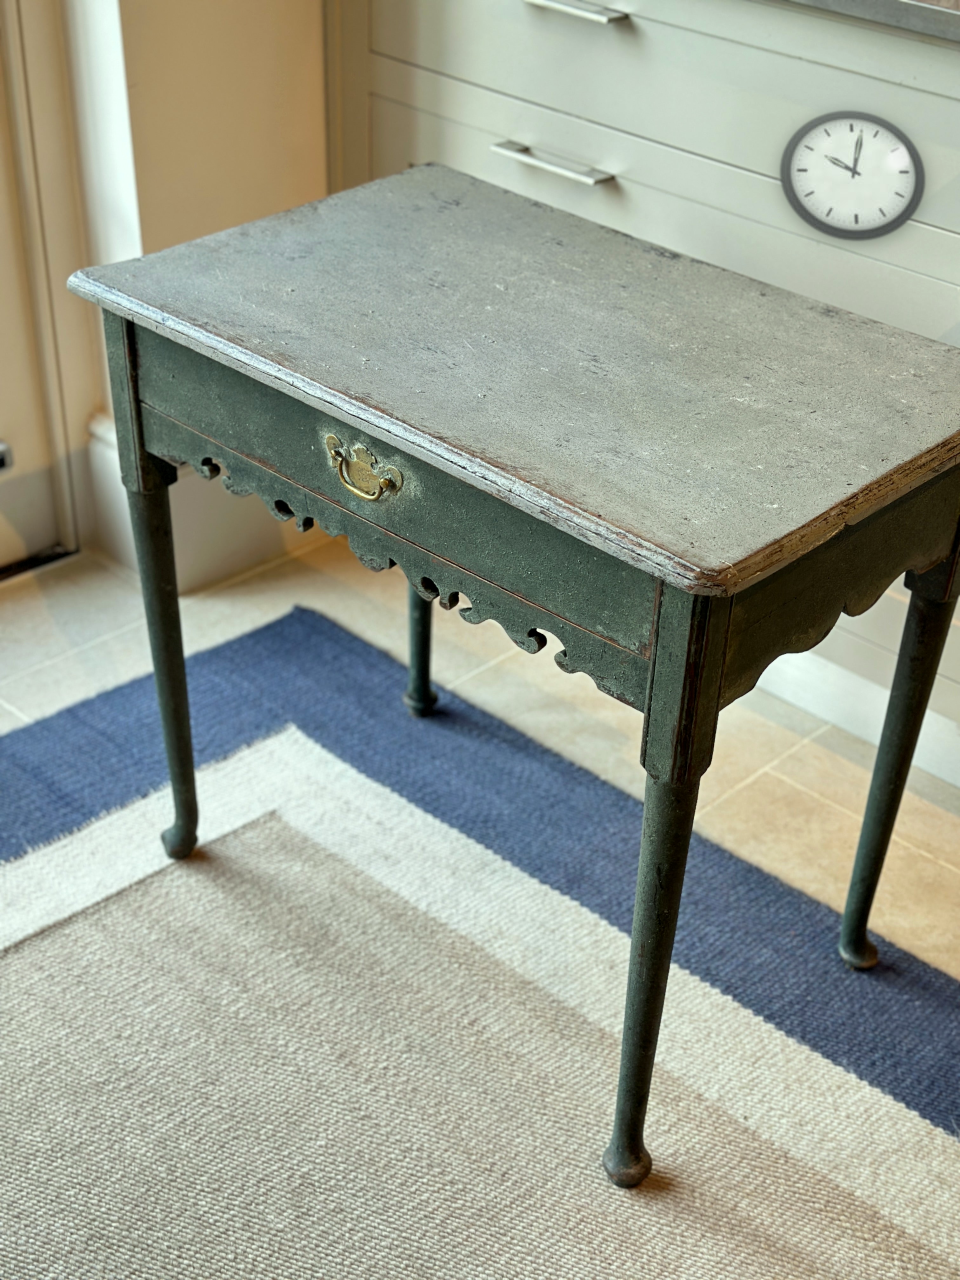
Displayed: 10 h 02 min
